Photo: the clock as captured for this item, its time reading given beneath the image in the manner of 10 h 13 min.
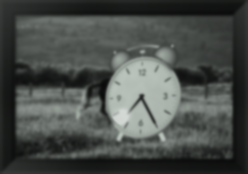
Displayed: 7 h 25 min
